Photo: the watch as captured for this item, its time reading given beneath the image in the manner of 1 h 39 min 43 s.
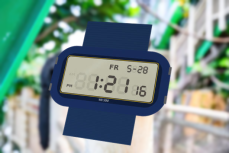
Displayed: 1 h 21 min 16 s
